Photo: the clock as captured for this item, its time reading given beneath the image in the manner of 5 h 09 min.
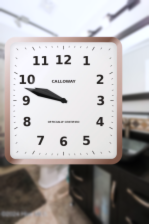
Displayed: 9 h 48 min
